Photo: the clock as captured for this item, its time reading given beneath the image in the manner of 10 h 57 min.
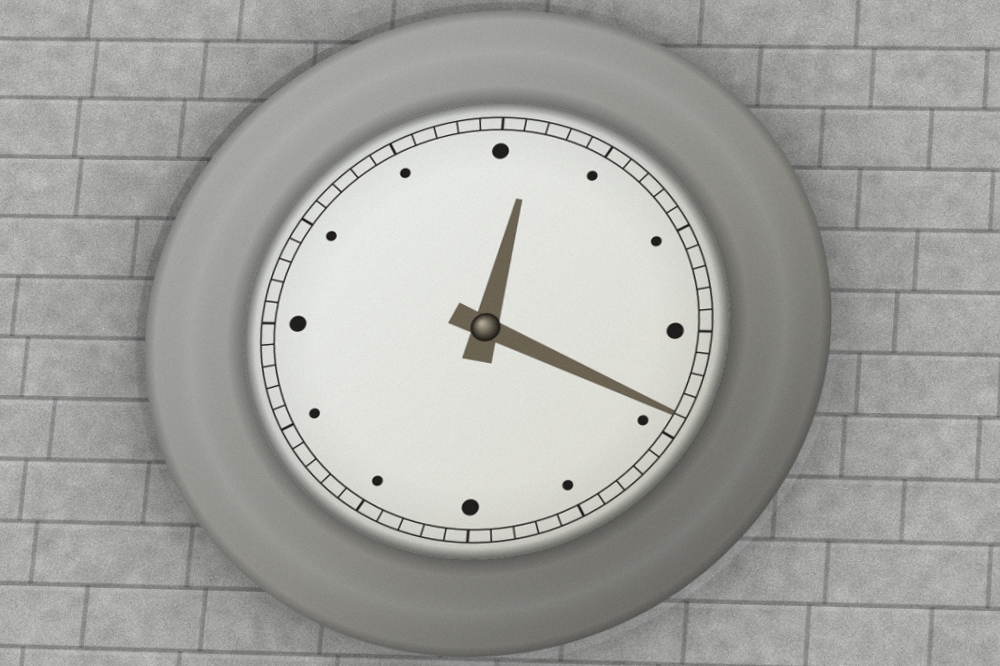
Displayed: 12 h 19 min
